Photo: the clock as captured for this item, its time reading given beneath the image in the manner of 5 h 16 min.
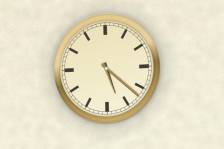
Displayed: 5 h 22 min
